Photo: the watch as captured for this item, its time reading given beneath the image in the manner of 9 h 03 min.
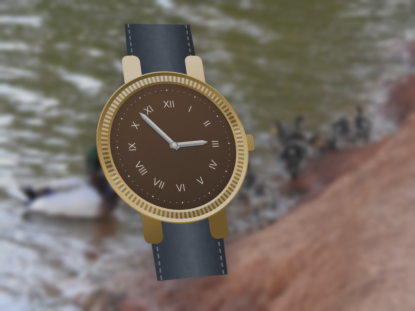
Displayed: 2 h 53 min
